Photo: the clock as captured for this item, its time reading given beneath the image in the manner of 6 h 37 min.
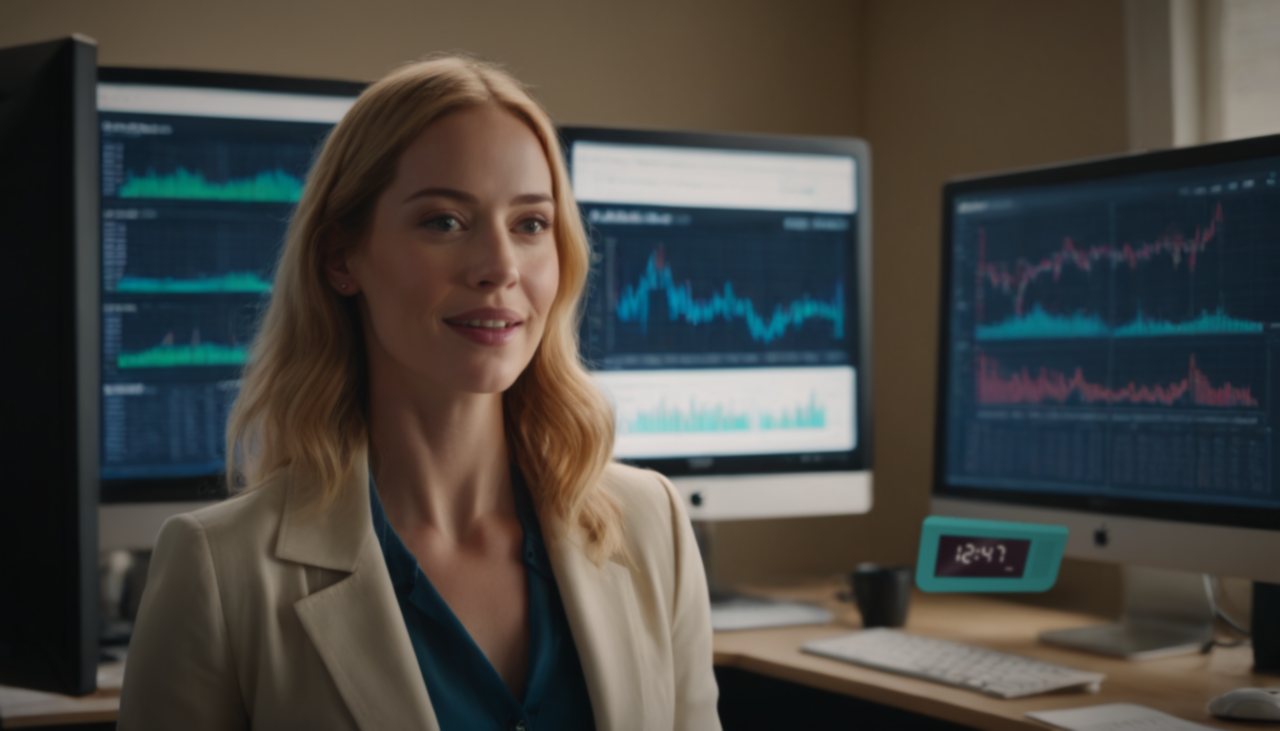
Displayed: 12 h 47 min
